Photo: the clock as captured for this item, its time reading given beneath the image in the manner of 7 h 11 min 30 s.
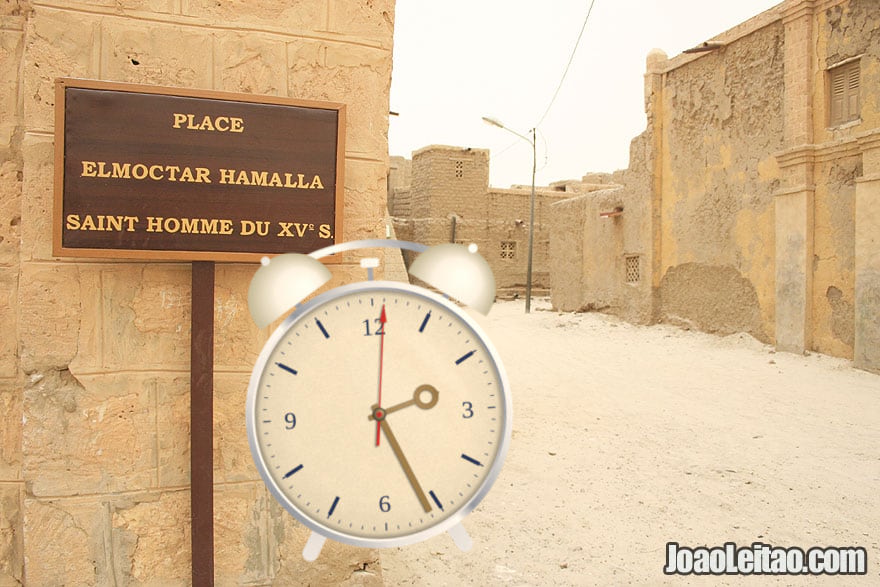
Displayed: 2 h 26 min 01 s
